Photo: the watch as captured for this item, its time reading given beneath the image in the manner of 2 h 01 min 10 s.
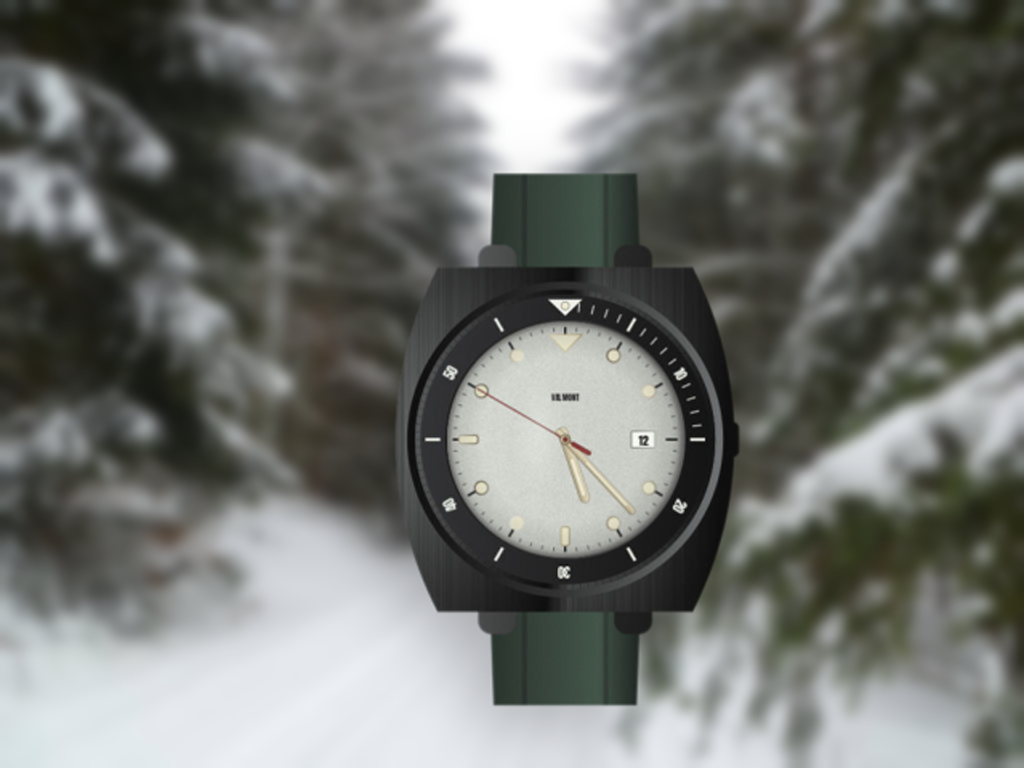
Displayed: 5 h 22 min 50 s
